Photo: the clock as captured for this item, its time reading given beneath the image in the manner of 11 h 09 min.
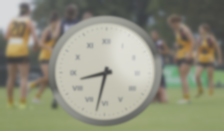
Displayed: 8 h 32 min
